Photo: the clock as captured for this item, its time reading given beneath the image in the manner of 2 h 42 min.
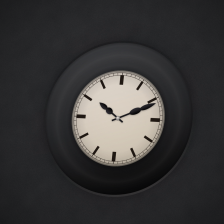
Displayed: 10 h 11 min
